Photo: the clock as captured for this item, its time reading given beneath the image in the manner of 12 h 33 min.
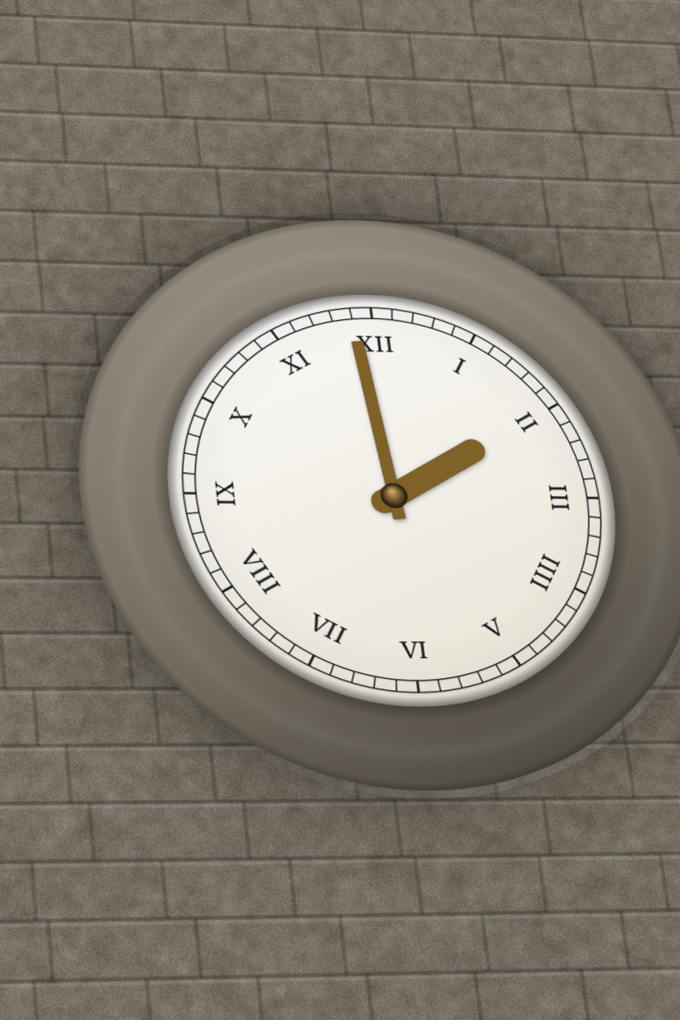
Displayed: 1 h 59 min
